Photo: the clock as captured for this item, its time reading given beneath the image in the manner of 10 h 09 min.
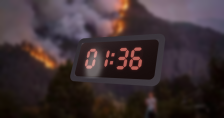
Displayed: 1 h 36 min
